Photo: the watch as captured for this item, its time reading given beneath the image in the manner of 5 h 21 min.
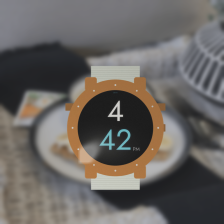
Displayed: 4 h 42 min
